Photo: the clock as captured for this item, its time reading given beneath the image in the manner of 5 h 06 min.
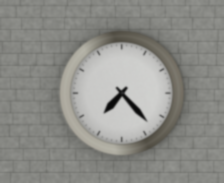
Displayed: 7 h 23 min
